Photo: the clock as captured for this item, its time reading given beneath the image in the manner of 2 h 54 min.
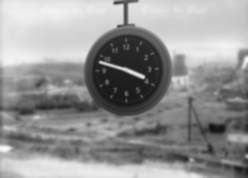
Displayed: 3 h 48 min
